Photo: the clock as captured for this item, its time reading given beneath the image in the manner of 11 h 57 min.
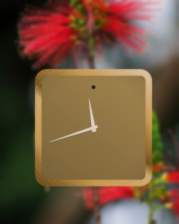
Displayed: 11 h 42 min
